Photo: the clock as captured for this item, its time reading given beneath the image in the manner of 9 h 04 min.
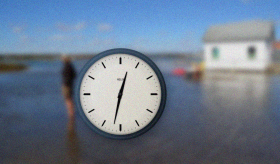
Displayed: 12 h 32 min
